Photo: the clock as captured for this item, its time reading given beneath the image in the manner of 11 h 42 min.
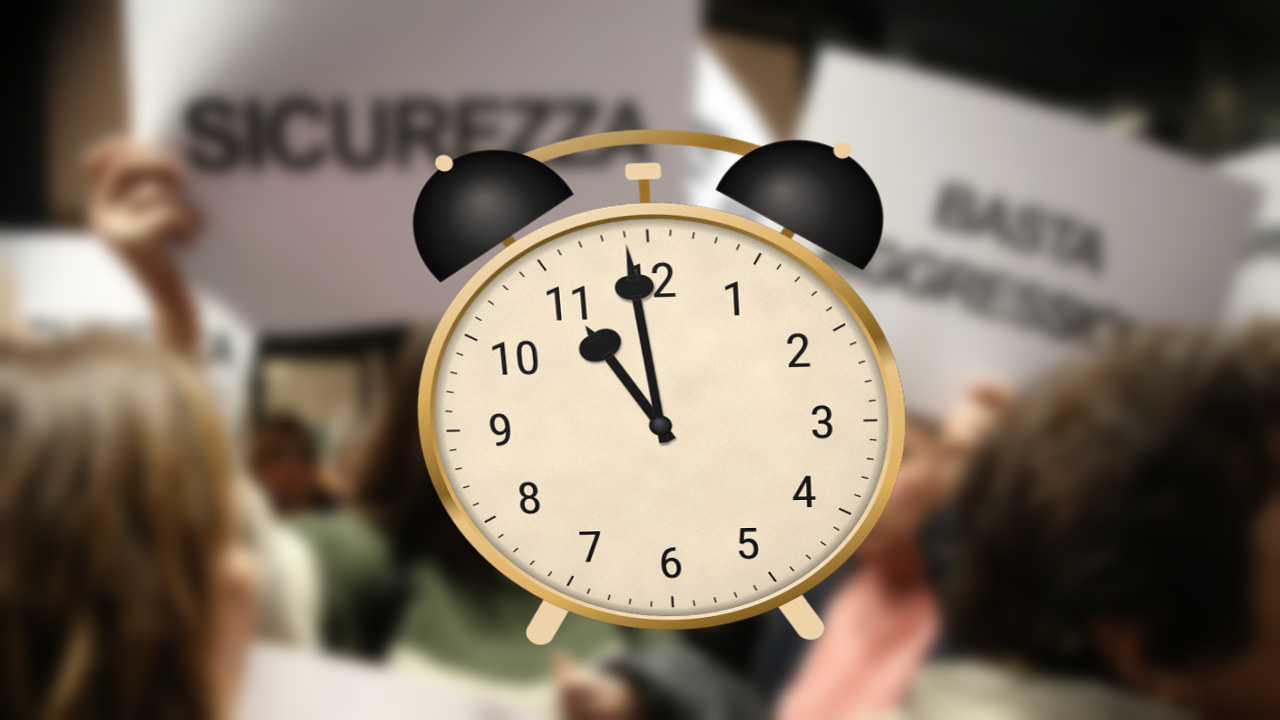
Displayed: 10 h 59 min
